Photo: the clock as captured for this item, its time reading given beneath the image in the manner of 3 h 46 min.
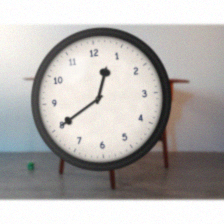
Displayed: 12 h 40 min
